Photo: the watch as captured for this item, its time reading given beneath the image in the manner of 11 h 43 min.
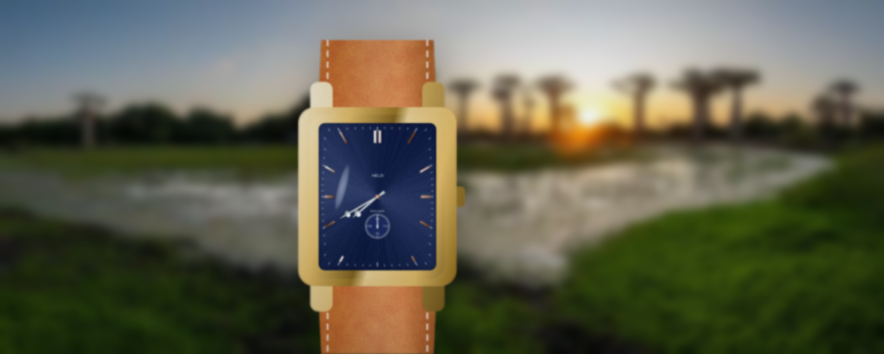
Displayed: 7 h 40 min
